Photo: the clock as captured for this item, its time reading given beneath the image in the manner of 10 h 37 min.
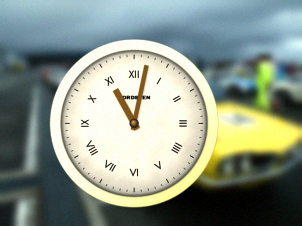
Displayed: 11 h 02 min
